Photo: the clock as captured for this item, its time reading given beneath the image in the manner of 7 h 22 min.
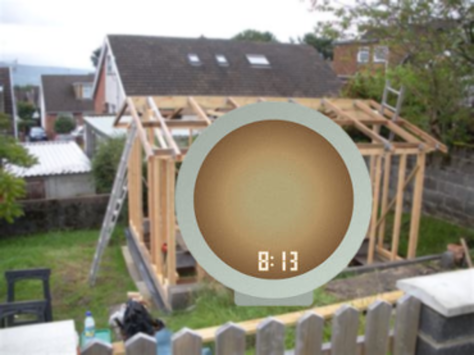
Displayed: 8 h 13 min
